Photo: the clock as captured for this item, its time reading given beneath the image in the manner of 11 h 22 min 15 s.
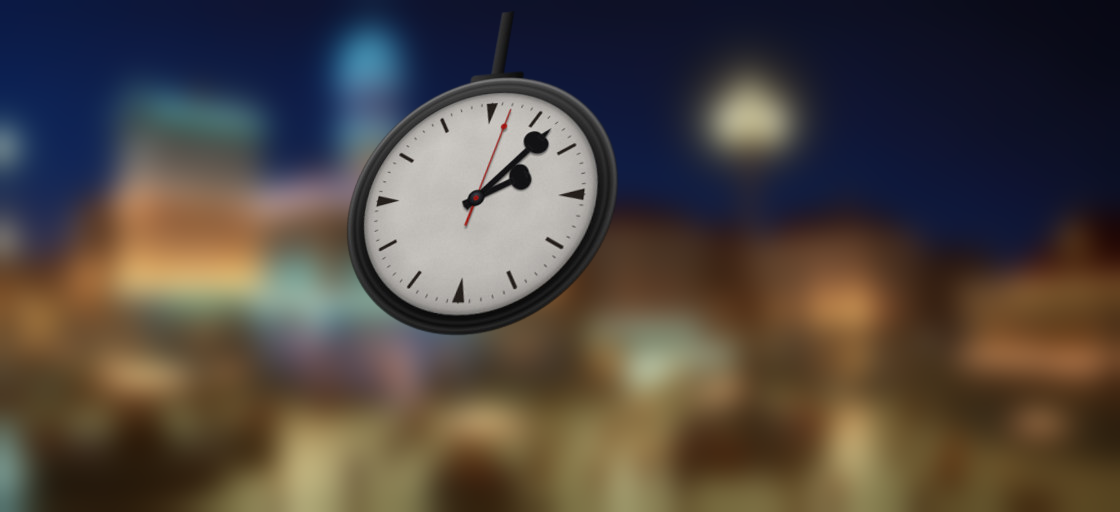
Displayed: 2 h 07 min 02 s
